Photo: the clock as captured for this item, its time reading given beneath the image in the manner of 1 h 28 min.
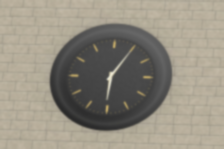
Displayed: 6 h 05 min
